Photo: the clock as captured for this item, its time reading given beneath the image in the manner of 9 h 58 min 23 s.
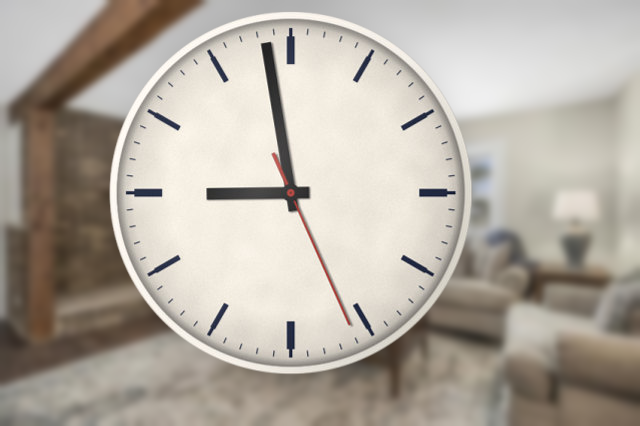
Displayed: 8 h 58 min 26 s
